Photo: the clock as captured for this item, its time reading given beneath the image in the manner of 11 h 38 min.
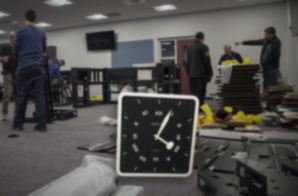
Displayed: 4 h 04 min
